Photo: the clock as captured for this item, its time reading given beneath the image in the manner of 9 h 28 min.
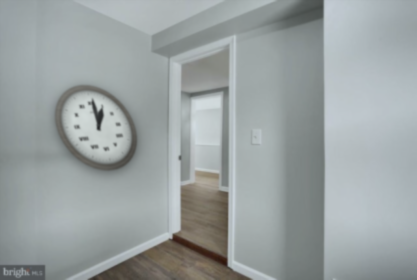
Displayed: 1 h 01 min
